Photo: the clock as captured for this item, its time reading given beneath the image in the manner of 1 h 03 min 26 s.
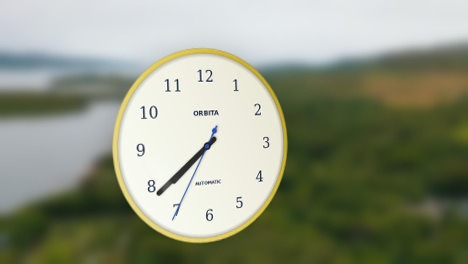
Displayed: 7 h 38 min 35 s
